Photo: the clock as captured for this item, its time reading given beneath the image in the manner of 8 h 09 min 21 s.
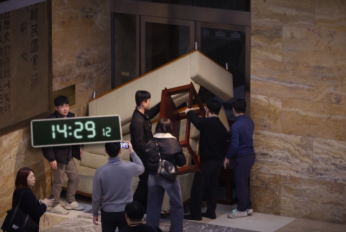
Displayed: 14 h 29 min 12 s
